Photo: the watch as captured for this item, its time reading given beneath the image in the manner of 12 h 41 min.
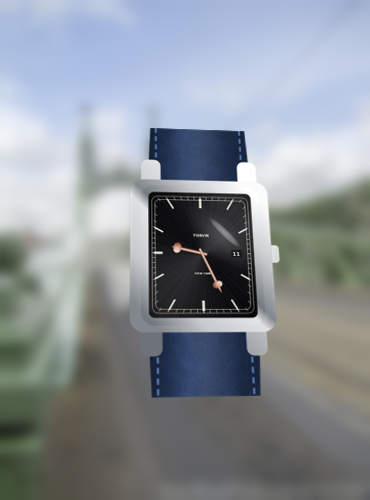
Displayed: 9 h 26 min
